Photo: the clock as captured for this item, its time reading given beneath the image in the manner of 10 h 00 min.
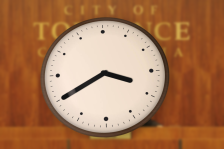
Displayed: 3 h 40 min
